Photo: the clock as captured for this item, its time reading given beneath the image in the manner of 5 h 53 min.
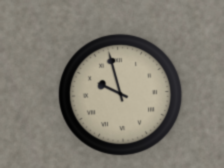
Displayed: 9 h 58 min
